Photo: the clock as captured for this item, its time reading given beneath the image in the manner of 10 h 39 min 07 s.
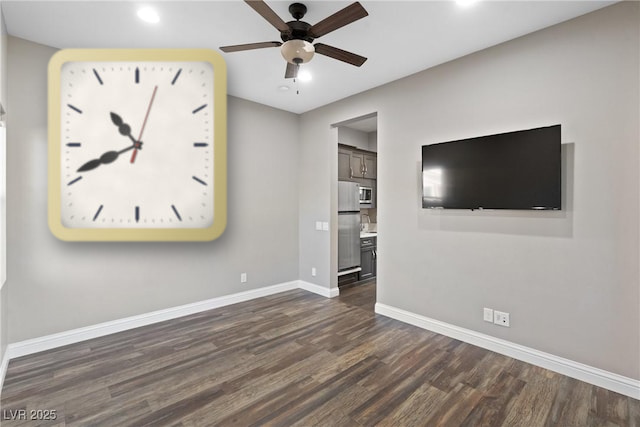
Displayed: 10 h 41 min 03 s
